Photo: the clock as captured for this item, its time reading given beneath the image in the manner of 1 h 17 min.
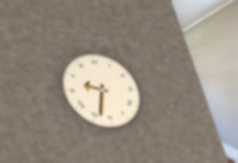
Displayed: 9 h 33 min
